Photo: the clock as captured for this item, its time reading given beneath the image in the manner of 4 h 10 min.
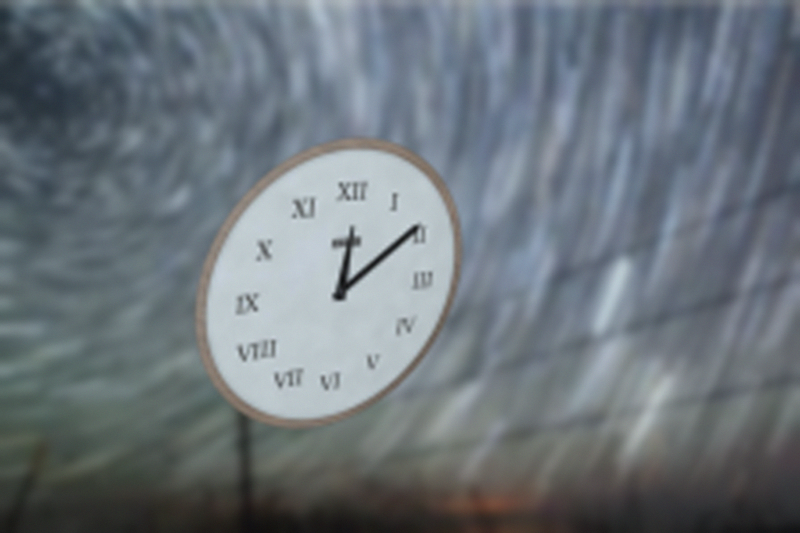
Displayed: 12 h 09 min
